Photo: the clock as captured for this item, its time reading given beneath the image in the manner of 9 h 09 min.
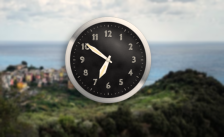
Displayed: 6 h 51 min
